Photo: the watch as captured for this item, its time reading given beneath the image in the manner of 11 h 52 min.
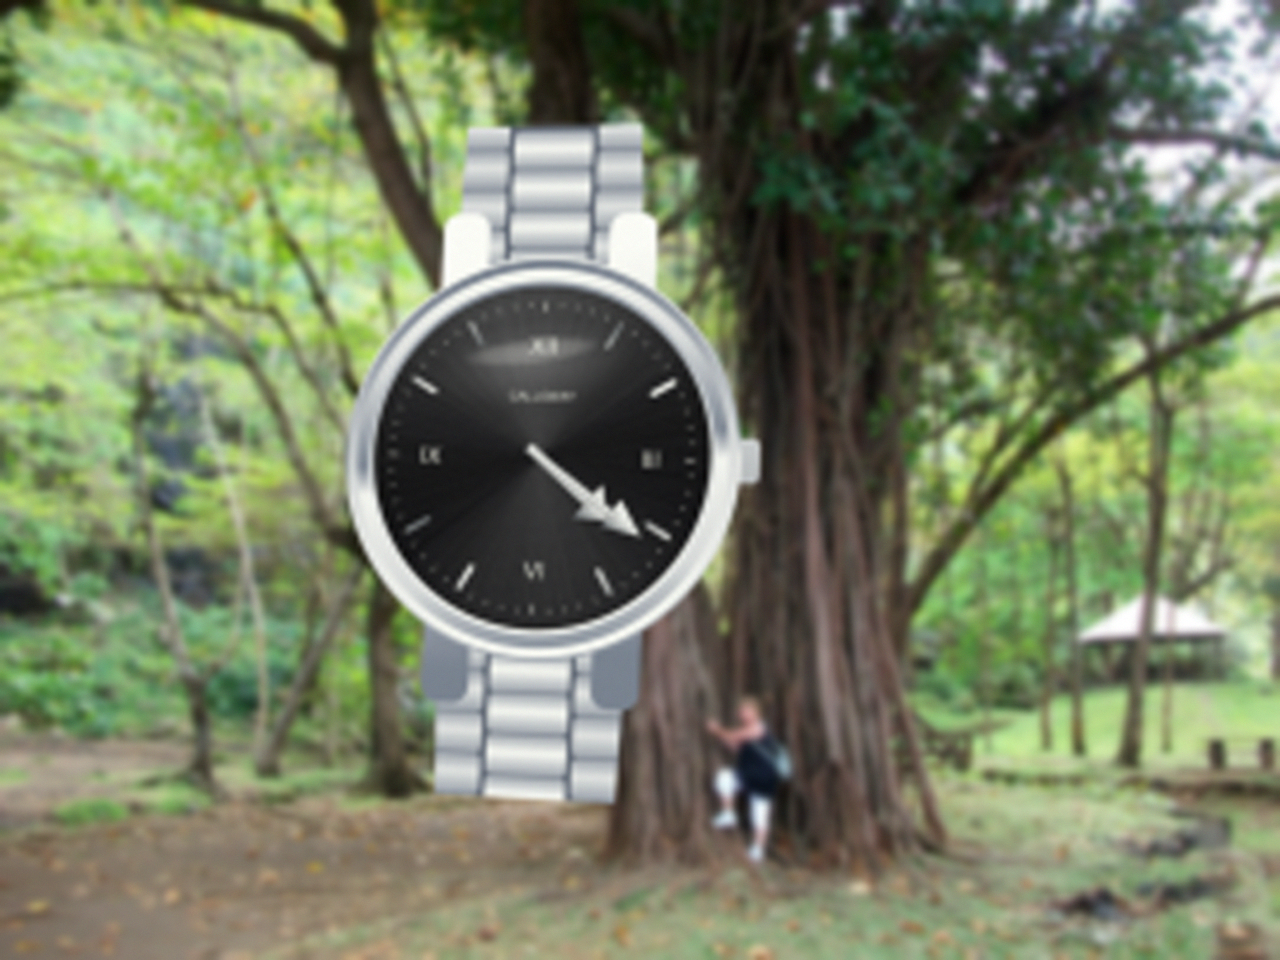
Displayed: 4 h 21 min
